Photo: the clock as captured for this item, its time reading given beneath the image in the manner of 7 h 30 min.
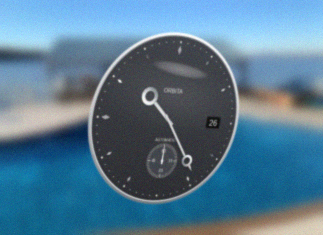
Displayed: 10 h 24 min
